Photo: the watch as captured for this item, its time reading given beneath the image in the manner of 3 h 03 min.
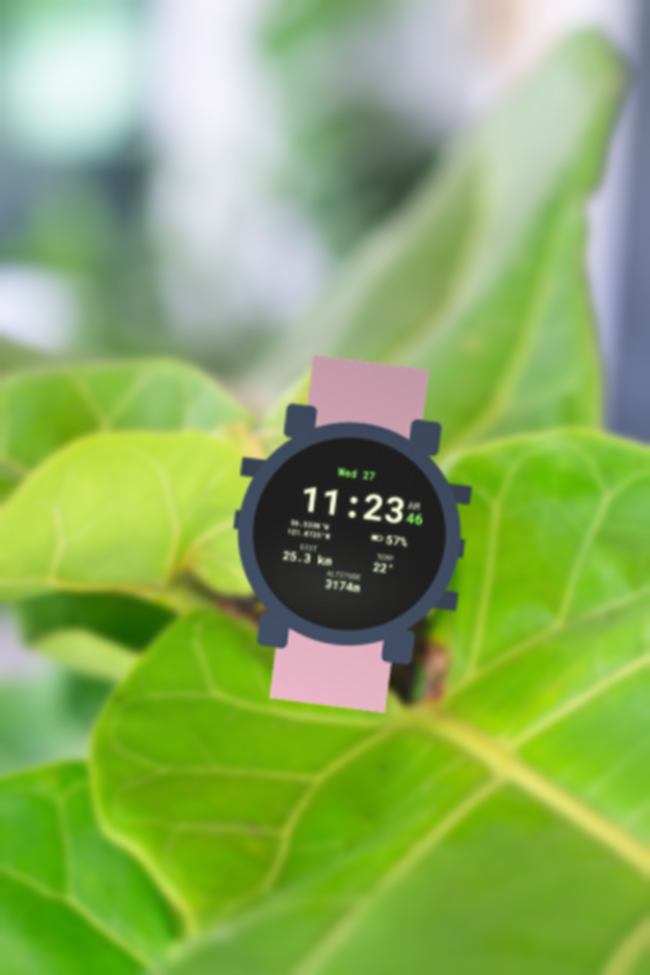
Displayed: 11 h 23 min
